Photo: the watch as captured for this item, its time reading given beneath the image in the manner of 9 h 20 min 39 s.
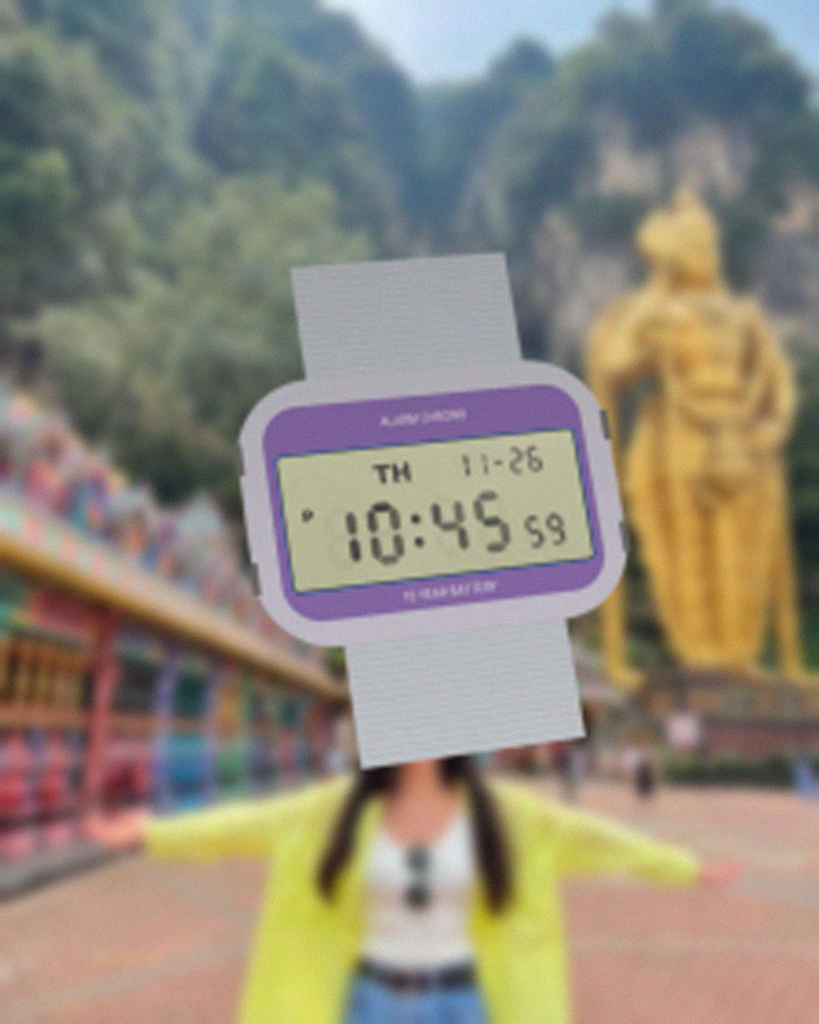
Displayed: 10 h 45 min 59 s
